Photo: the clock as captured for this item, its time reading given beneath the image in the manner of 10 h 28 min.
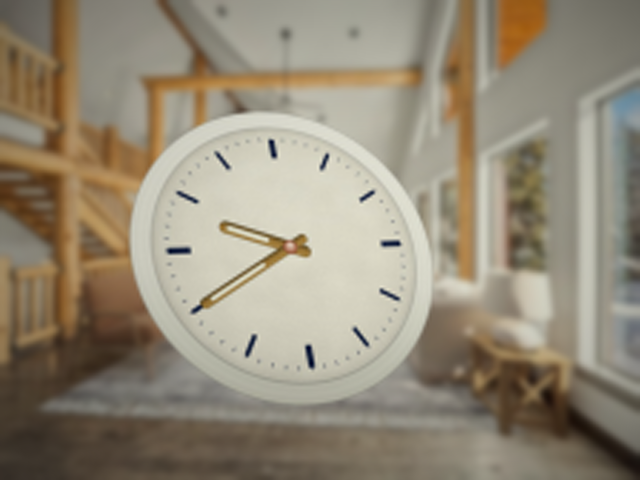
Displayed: 9 h 40 min
